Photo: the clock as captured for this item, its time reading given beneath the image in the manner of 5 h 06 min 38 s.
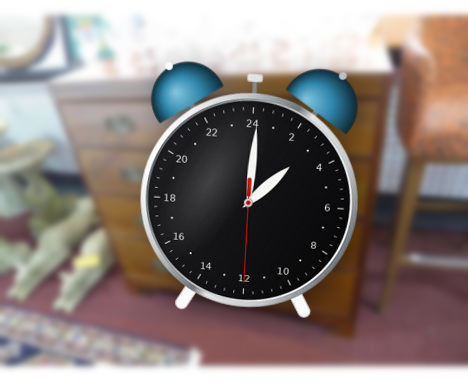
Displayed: 3 h 00 min 30 s
